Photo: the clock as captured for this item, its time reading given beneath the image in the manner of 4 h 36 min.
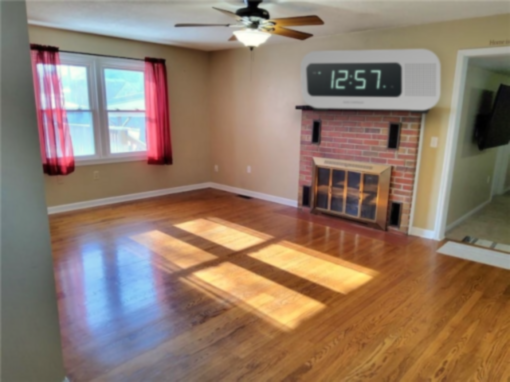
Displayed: 12 h 57 min
